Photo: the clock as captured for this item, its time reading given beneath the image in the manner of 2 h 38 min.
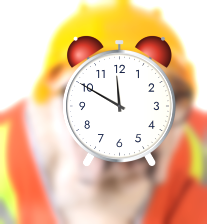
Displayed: 11 h 50 min
